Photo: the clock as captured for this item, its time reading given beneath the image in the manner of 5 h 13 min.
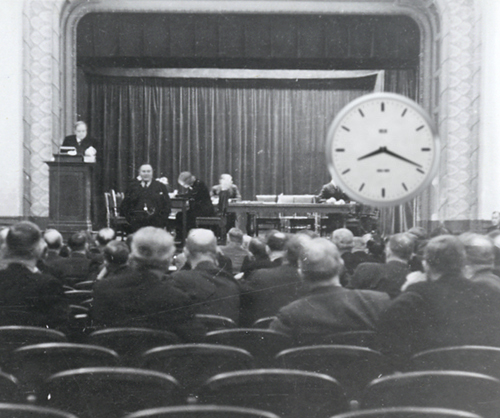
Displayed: 8 h 19 min
